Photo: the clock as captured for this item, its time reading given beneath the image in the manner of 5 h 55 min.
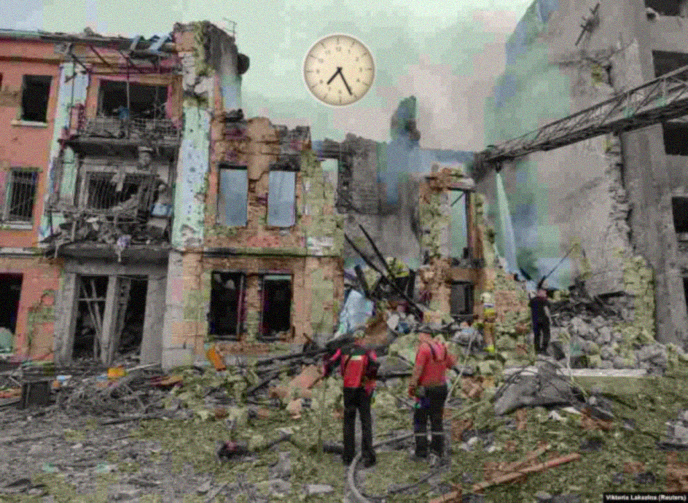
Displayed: 7 h 26 min
